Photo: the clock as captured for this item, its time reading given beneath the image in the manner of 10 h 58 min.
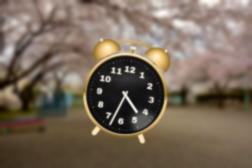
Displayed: 4 h 33 min
